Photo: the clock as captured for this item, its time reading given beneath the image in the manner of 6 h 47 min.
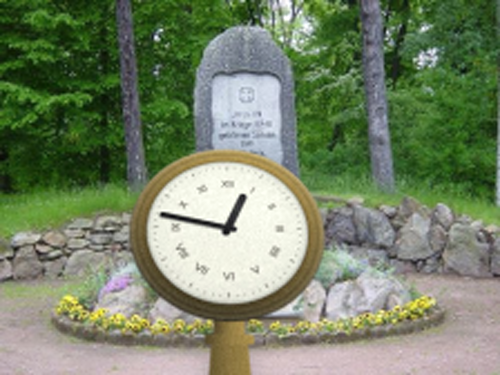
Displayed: 12 h 47 min
